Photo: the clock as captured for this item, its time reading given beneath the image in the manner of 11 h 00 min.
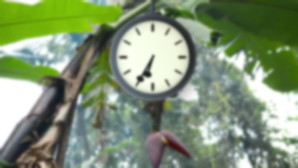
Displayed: 6 h 35 min
